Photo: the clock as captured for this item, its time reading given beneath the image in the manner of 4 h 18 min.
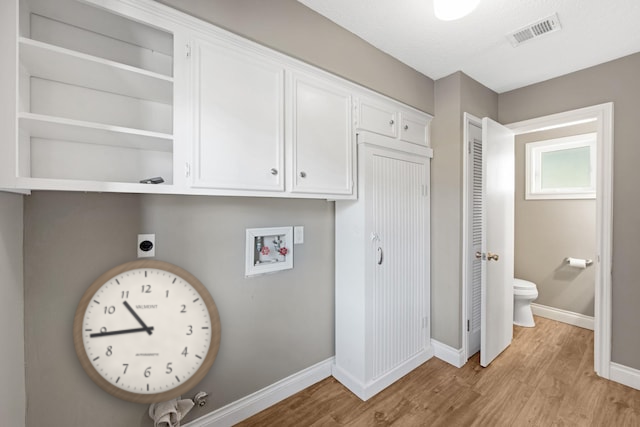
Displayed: 10 h 44 min
